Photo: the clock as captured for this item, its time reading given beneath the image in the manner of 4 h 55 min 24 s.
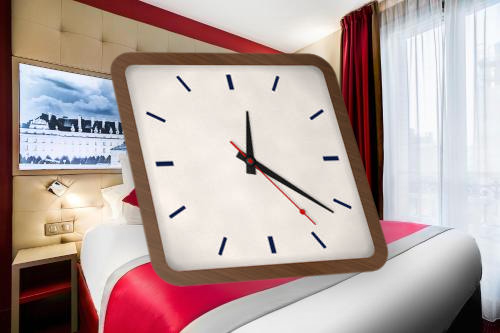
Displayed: 12 h 21 min 24 s
